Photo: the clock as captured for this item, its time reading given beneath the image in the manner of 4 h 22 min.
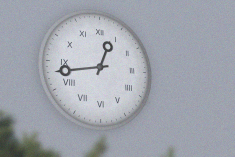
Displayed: 12 h 43 min
